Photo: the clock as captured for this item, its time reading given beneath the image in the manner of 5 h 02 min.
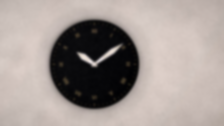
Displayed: 10 h 09 min
